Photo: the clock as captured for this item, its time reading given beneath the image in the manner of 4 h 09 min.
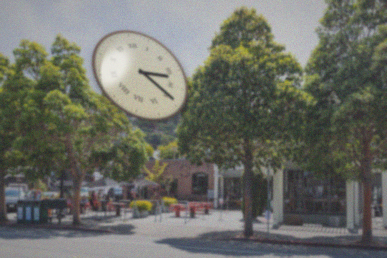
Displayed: 3 h 24 min
